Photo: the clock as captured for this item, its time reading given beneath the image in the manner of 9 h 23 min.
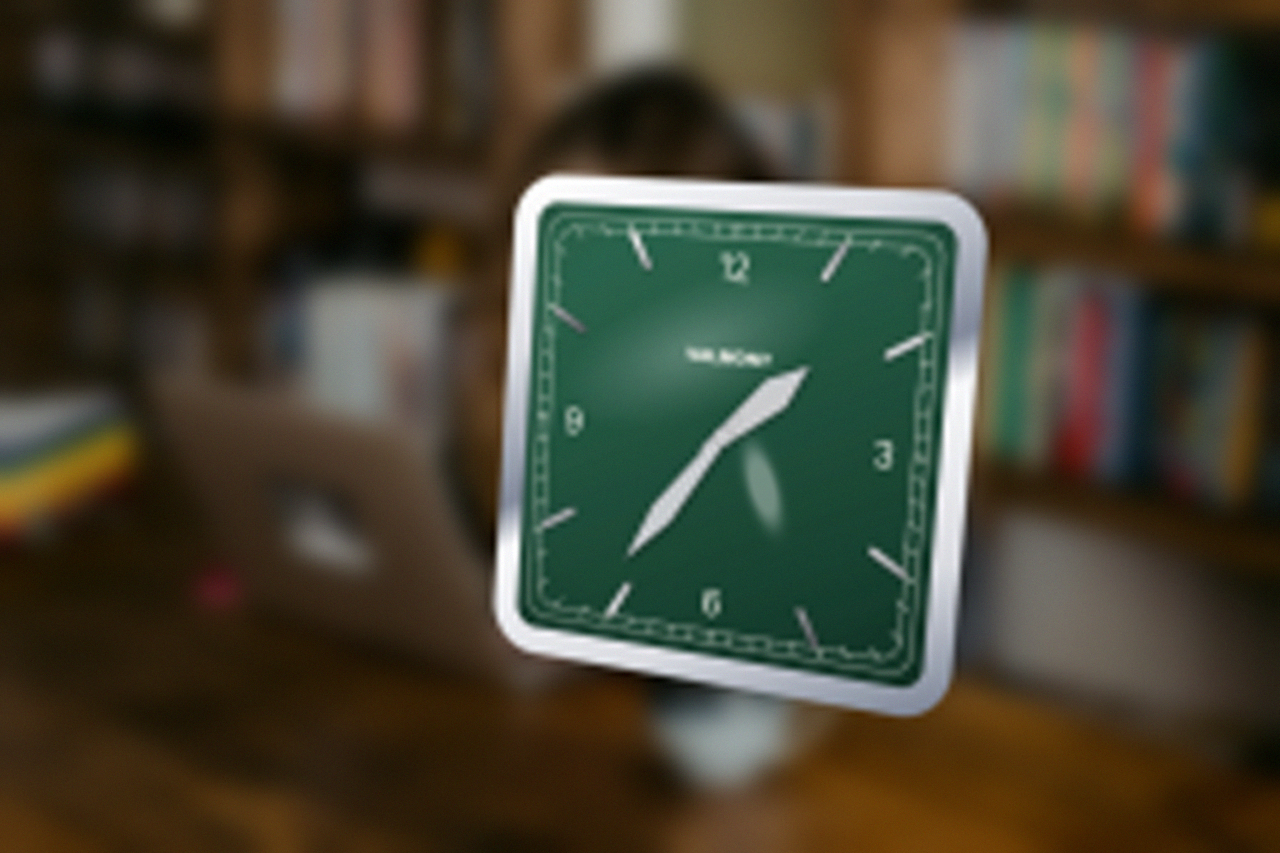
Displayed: 1 h 36 min
